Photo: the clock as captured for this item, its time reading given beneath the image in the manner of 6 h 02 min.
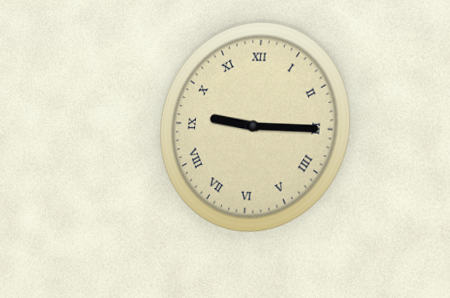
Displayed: 9 h 15 min
